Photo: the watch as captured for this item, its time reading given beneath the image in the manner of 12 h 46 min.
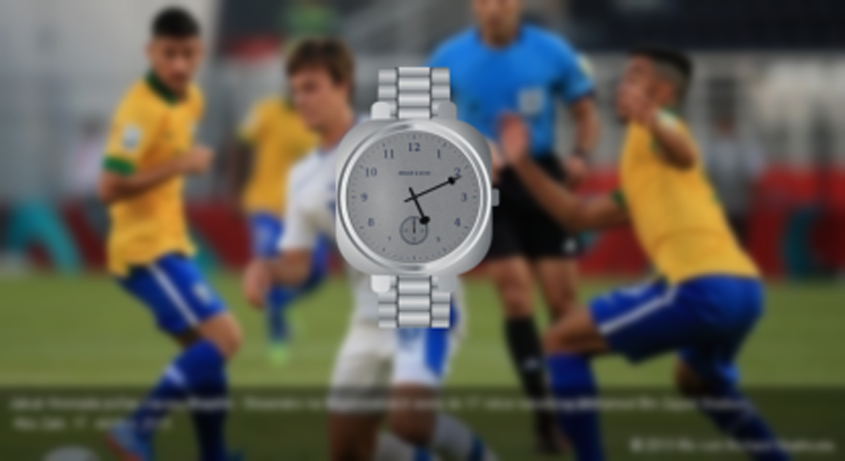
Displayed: 5 h 11 min
